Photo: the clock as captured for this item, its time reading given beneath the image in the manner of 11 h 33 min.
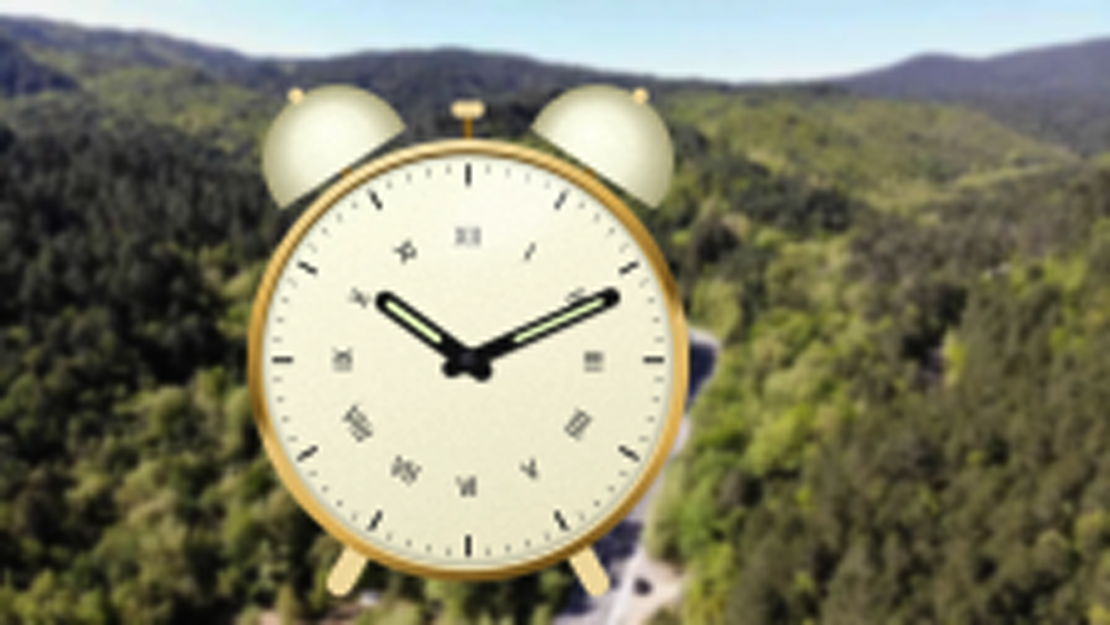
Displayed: 10 h 11 min
